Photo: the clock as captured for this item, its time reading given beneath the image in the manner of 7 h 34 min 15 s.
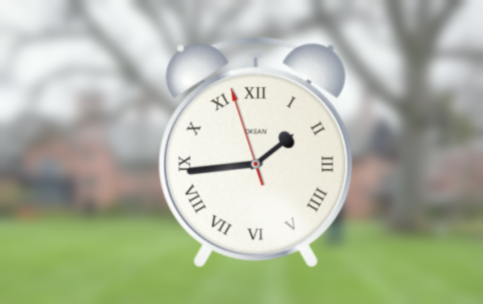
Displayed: 1 h 43 min 57 s
